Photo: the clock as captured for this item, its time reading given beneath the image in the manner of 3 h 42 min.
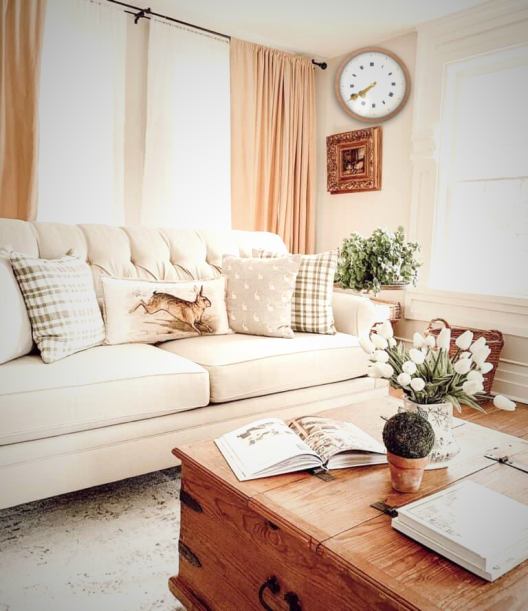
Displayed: 7 h 40 min
